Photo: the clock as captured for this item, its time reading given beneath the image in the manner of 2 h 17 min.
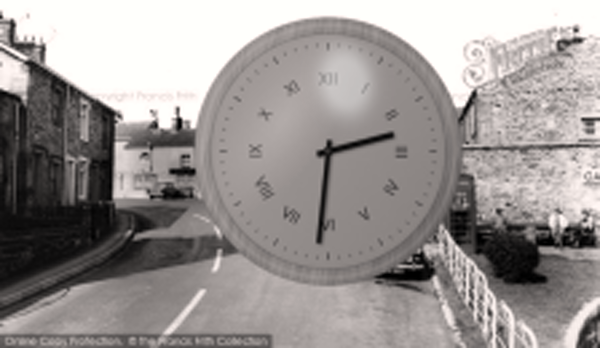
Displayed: 2 h 31 min
